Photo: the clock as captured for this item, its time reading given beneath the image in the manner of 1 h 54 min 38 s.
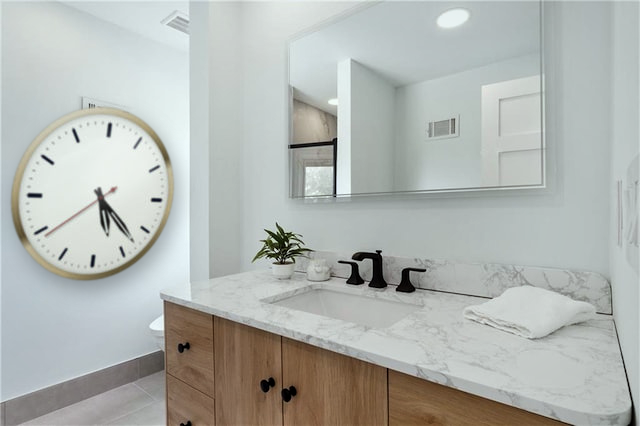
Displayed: 5 h 22 min 39 s
